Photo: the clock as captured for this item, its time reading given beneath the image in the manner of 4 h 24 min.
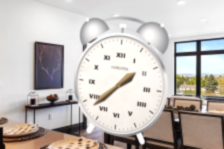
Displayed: 1 h 38 min
